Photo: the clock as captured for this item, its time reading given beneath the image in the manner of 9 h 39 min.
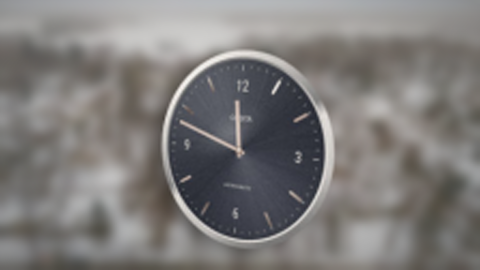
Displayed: 11 h 48 min
